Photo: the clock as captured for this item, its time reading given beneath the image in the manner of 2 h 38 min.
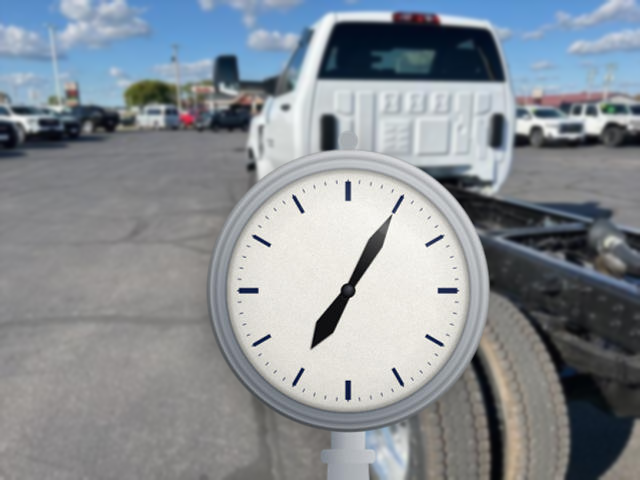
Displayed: 7 h 05 min
